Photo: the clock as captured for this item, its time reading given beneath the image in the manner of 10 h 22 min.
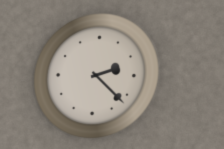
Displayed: 2 h 22 min
